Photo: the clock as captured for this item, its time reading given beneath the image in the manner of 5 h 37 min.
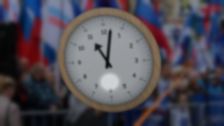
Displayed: 11 h 02 min
